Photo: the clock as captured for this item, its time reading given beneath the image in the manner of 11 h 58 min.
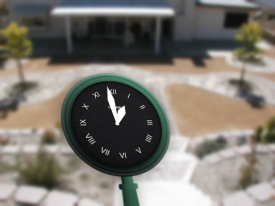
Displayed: 12 h 59 min
